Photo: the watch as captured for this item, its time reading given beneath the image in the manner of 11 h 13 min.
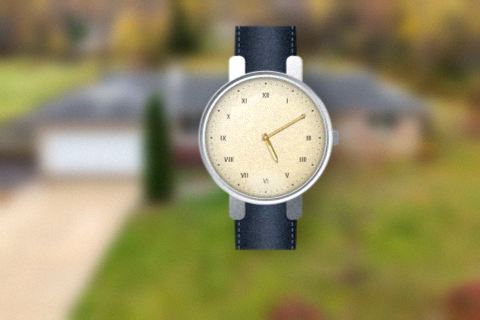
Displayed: 5 h 10 min
